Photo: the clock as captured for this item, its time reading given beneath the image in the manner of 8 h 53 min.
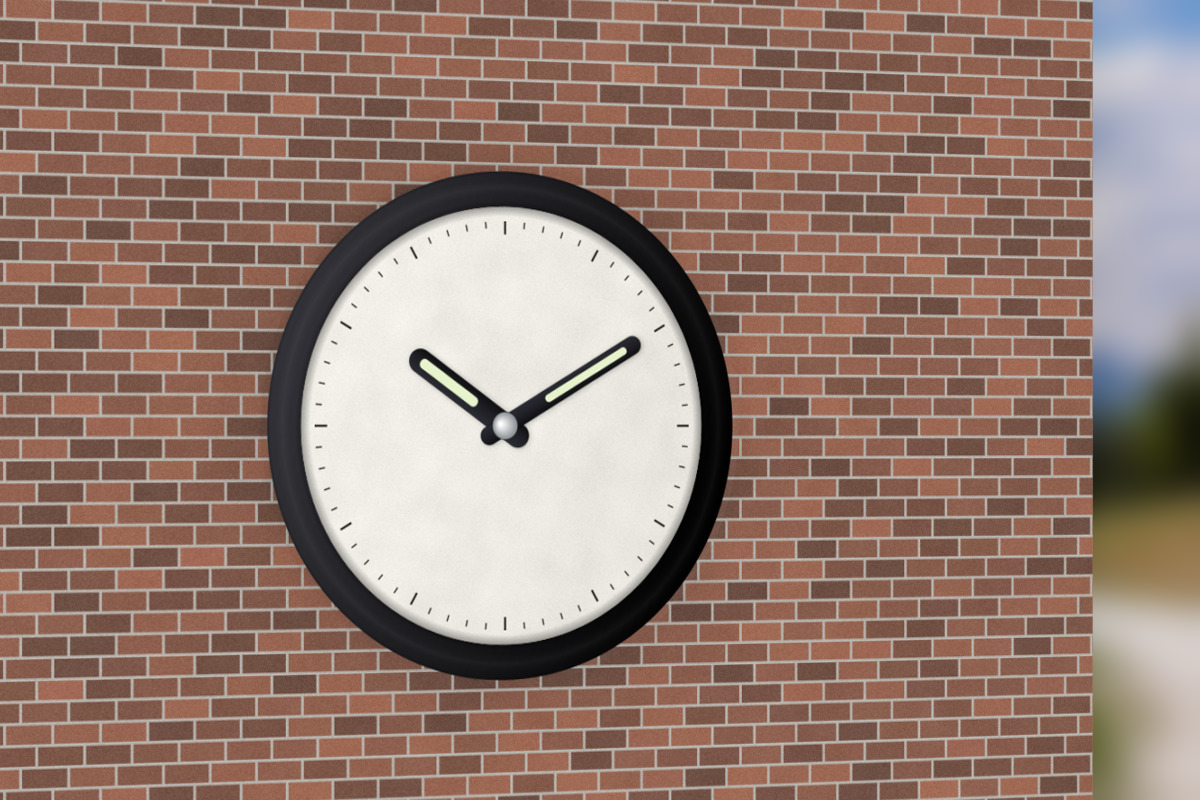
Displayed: 10 h 10 min
